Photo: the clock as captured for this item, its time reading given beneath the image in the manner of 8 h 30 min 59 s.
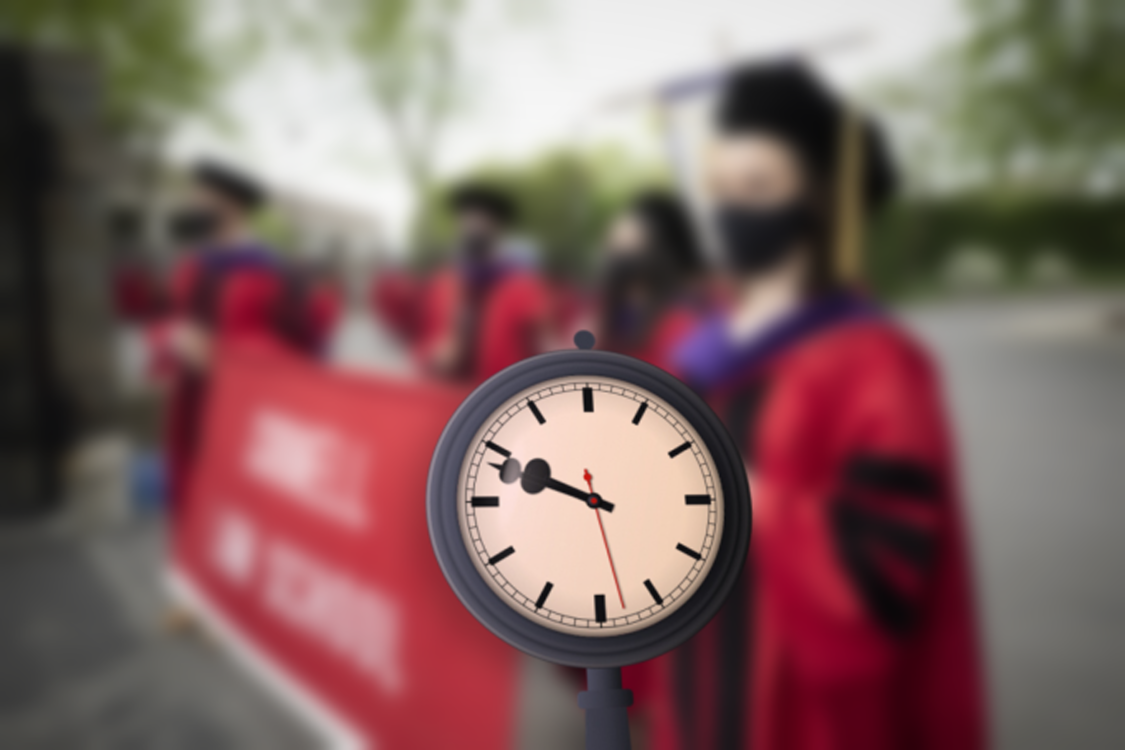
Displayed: 9 h 48 min 28 s
